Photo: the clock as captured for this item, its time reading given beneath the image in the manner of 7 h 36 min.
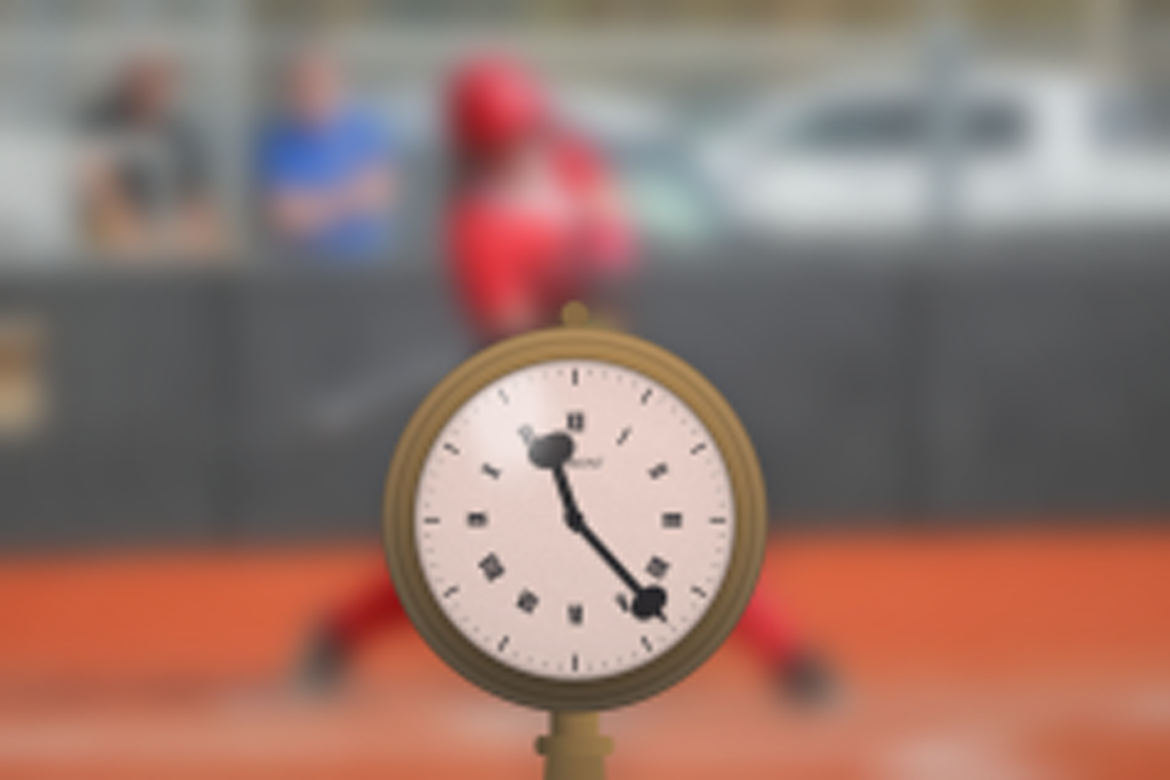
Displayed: 11 h 23 min
